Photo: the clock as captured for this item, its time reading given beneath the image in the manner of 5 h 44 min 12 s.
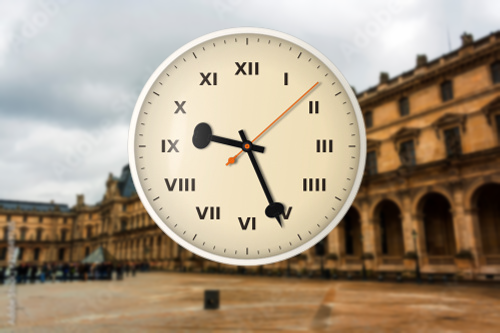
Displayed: 9 h 26 min 08 s
